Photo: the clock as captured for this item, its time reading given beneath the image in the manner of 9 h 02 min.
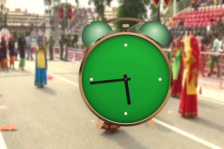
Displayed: 5 h 44 min
